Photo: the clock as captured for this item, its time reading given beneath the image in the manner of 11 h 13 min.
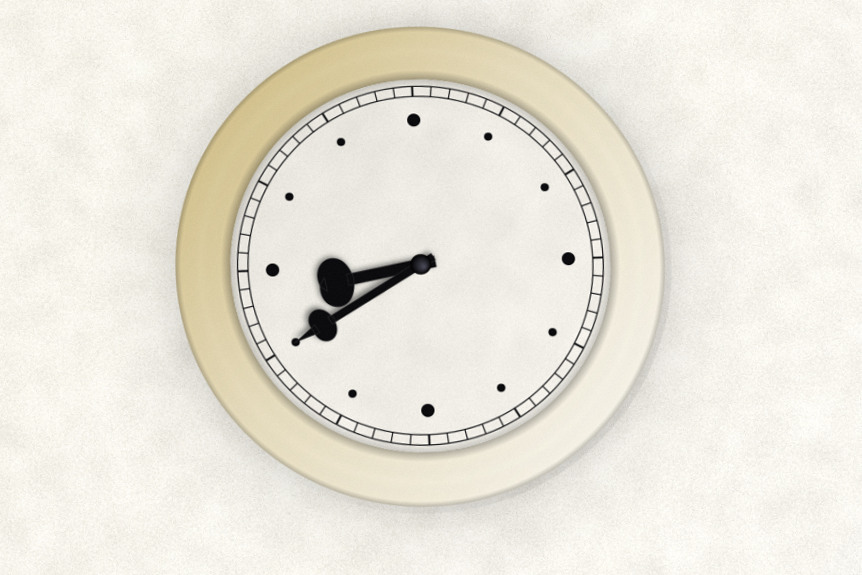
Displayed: 8 h 40 min
